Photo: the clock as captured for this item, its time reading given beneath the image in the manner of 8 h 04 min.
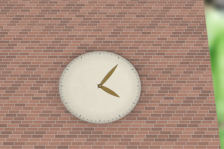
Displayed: 4 h 06 min
